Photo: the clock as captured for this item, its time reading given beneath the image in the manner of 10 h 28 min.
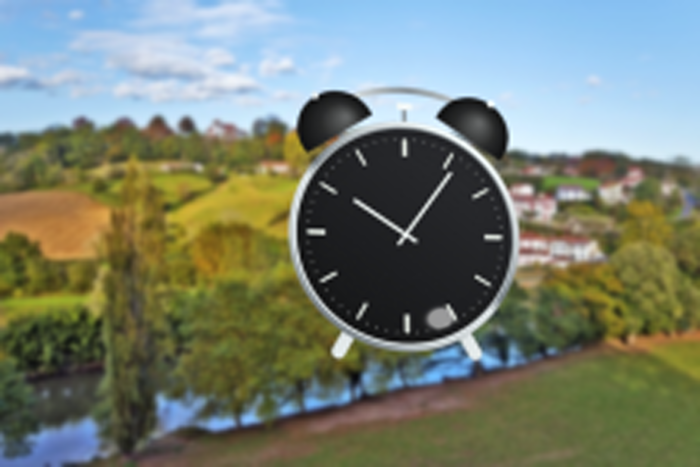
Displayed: 10 h 06 min
